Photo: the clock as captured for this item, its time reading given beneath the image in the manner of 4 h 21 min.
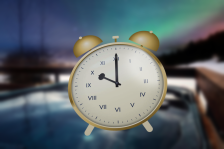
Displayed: 10 h 00 min
